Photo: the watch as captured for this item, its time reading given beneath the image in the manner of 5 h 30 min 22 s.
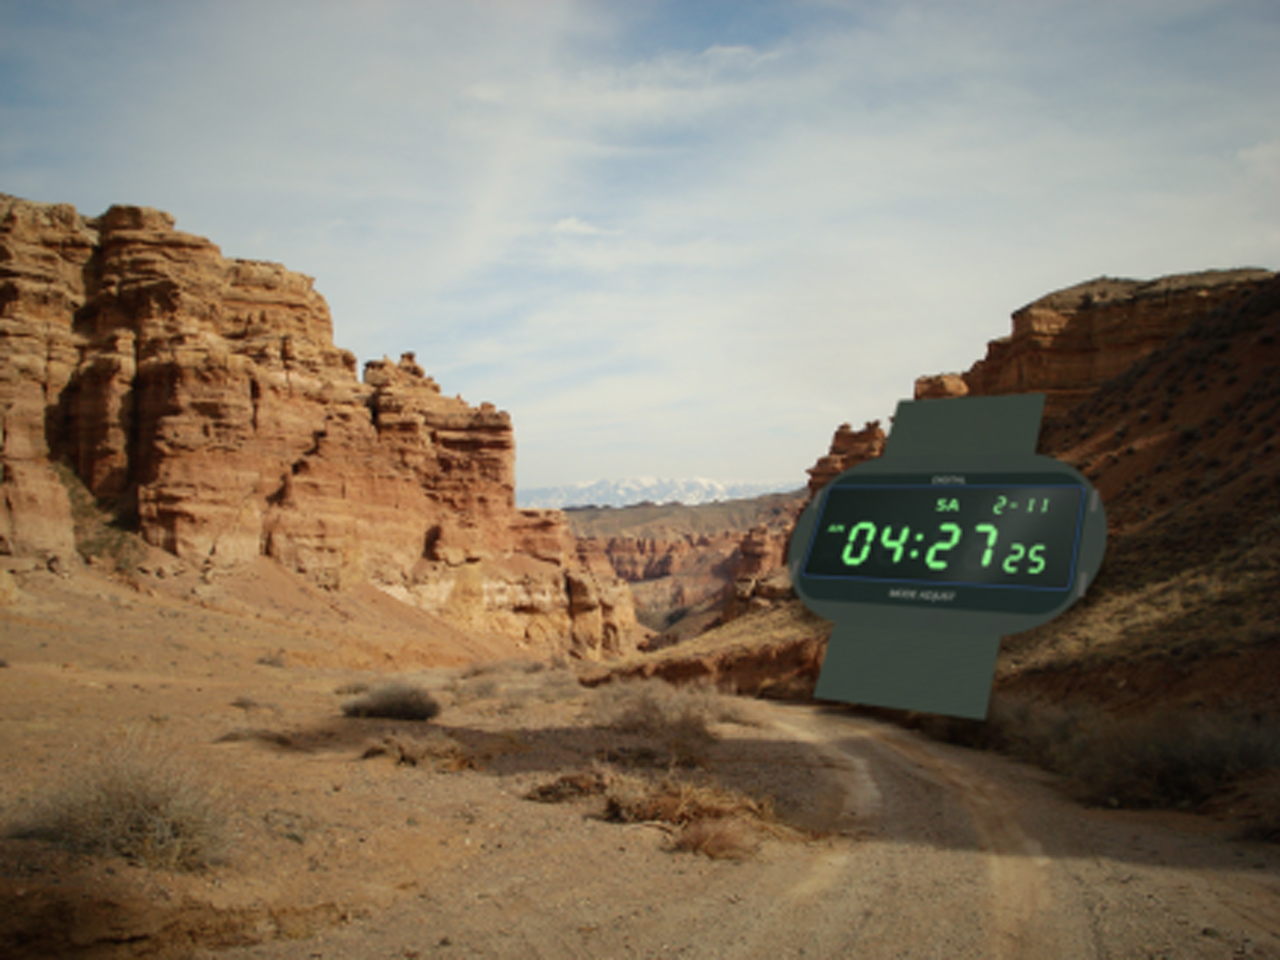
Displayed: 4 h 27 min 25 s
